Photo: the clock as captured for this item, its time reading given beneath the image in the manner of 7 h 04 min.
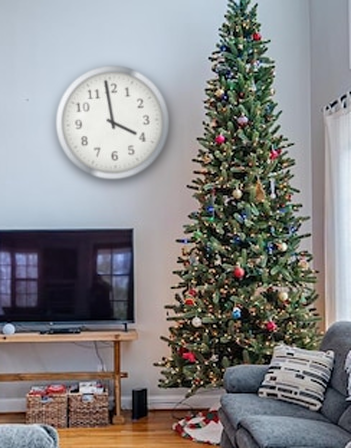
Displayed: 3 h 59 min
